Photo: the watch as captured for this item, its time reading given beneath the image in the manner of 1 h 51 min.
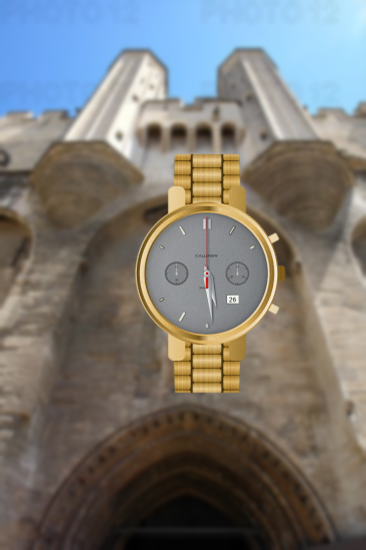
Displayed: 5 h 29 min
